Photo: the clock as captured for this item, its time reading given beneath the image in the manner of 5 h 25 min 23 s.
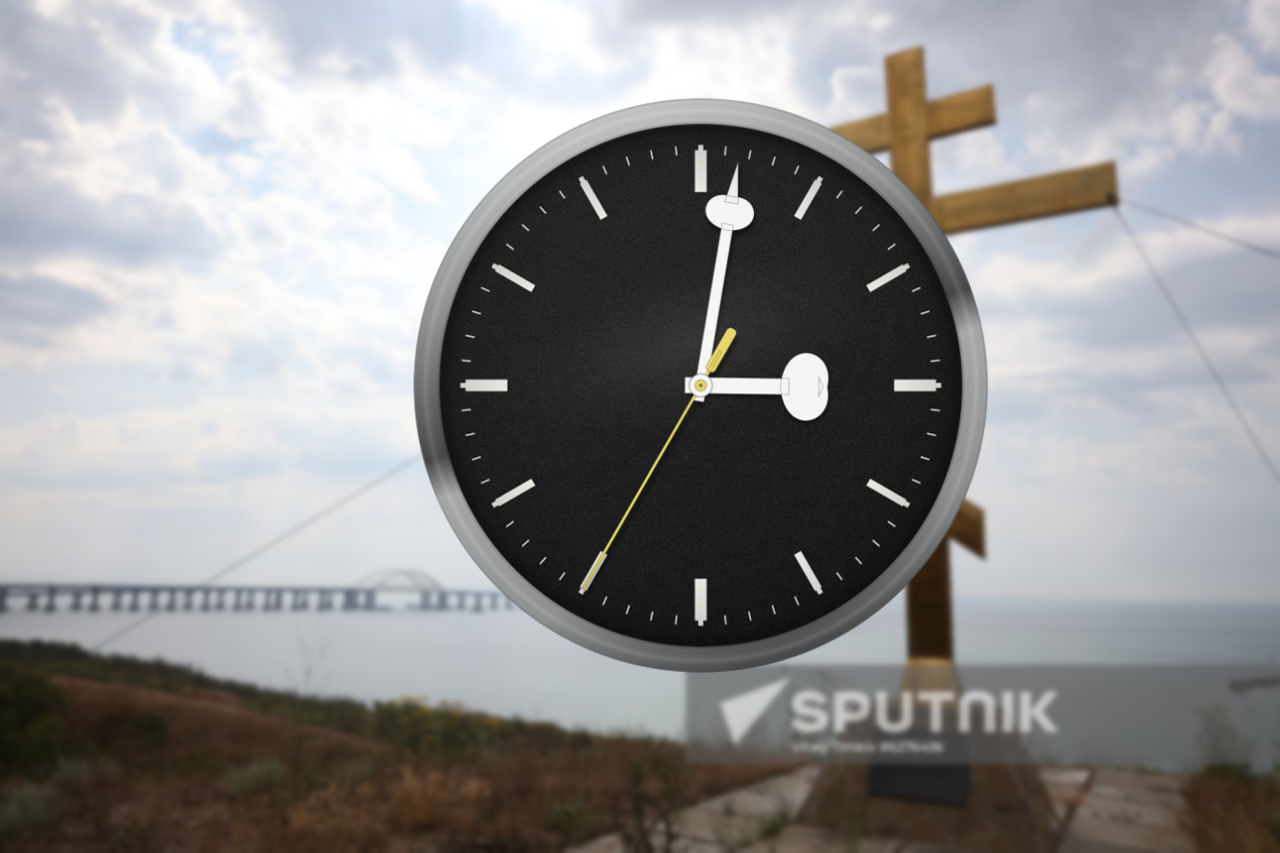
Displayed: 3 h 01 min 35 s
